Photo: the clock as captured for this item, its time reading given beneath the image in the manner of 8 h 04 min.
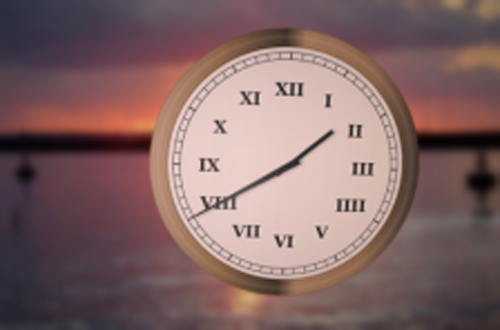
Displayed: 1 h 40 min
